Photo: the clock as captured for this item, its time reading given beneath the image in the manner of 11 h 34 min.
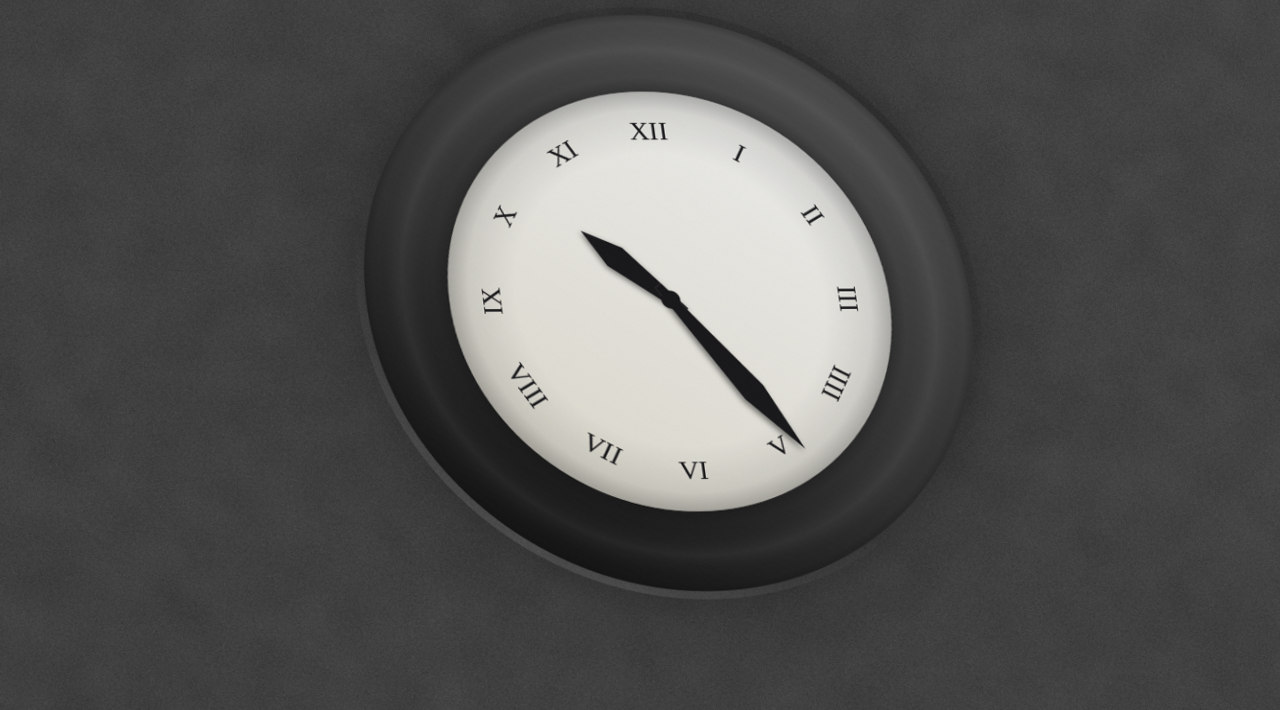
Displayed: 10 h 24 min
